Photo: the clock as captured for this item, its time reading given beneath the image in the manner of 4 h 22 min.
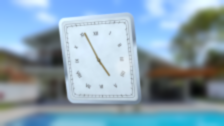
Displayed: 4 h 56 min
